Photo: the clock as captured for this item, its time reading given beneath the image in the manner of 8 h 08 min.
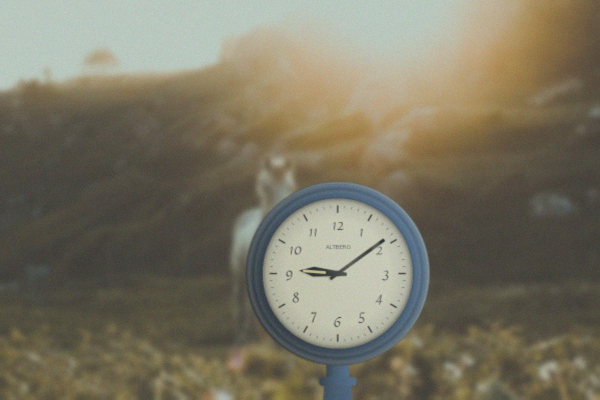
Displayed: 9 h 09 min
